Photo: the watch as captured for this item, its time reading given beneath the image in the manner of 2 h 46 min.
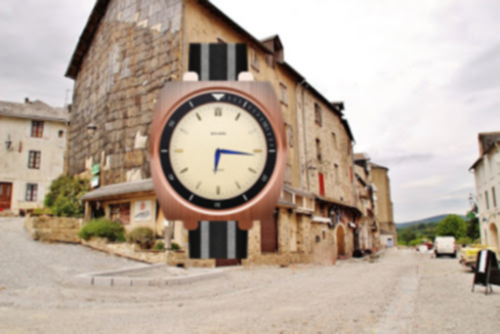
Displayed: 6 h 16 min
